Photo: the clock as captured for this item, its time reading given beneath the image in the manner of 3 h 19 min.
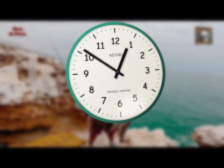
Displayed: 12 h 51 min
